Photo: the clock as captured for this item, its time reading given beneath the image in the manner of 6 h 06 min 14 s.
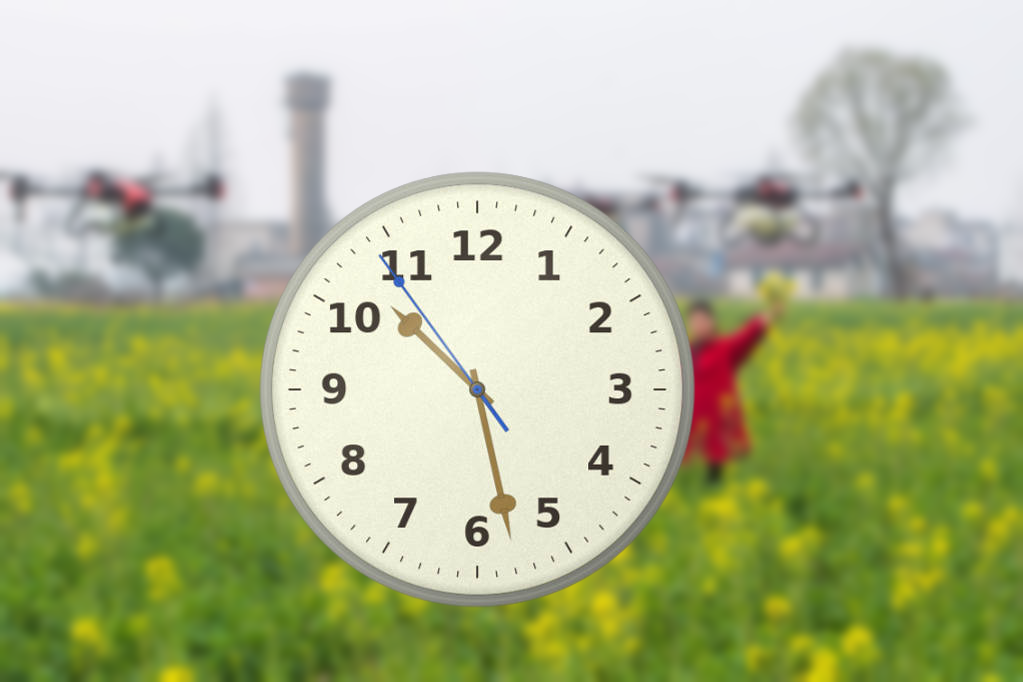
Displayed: 10 h 27 min 54 s
